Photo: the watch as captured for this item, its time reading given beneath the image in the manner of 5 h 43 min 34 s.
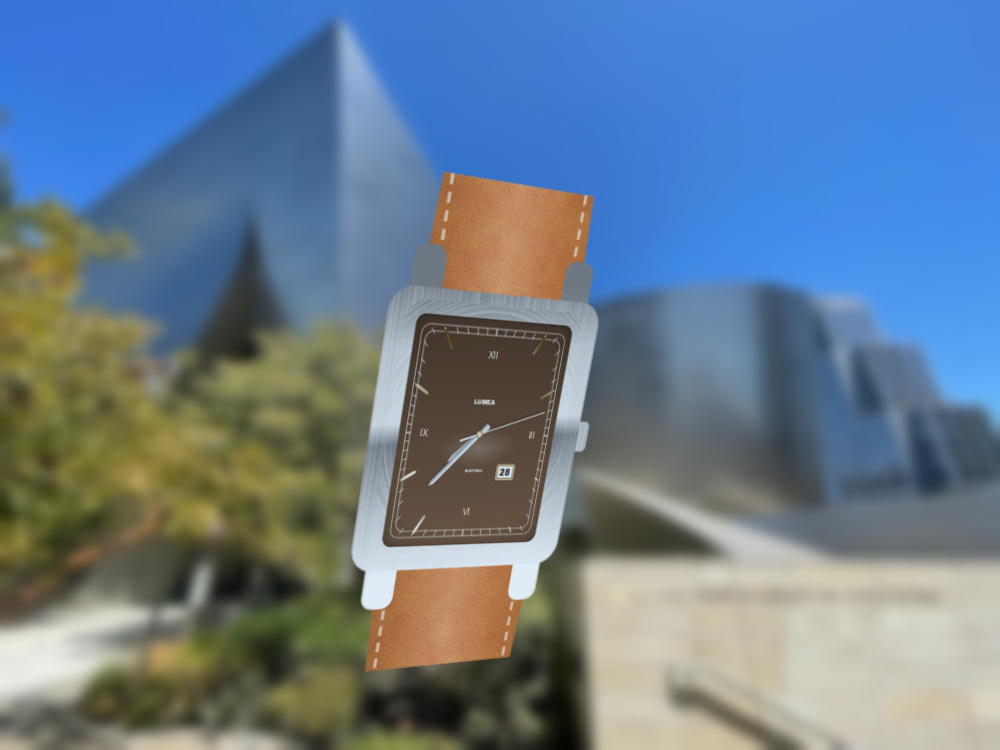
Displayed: 7 h 37 min 12 s
